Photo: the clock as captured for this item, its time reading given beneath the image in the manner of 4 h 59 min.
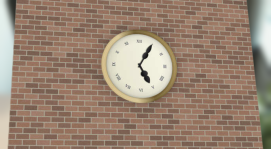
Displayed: 5 h 05 min
